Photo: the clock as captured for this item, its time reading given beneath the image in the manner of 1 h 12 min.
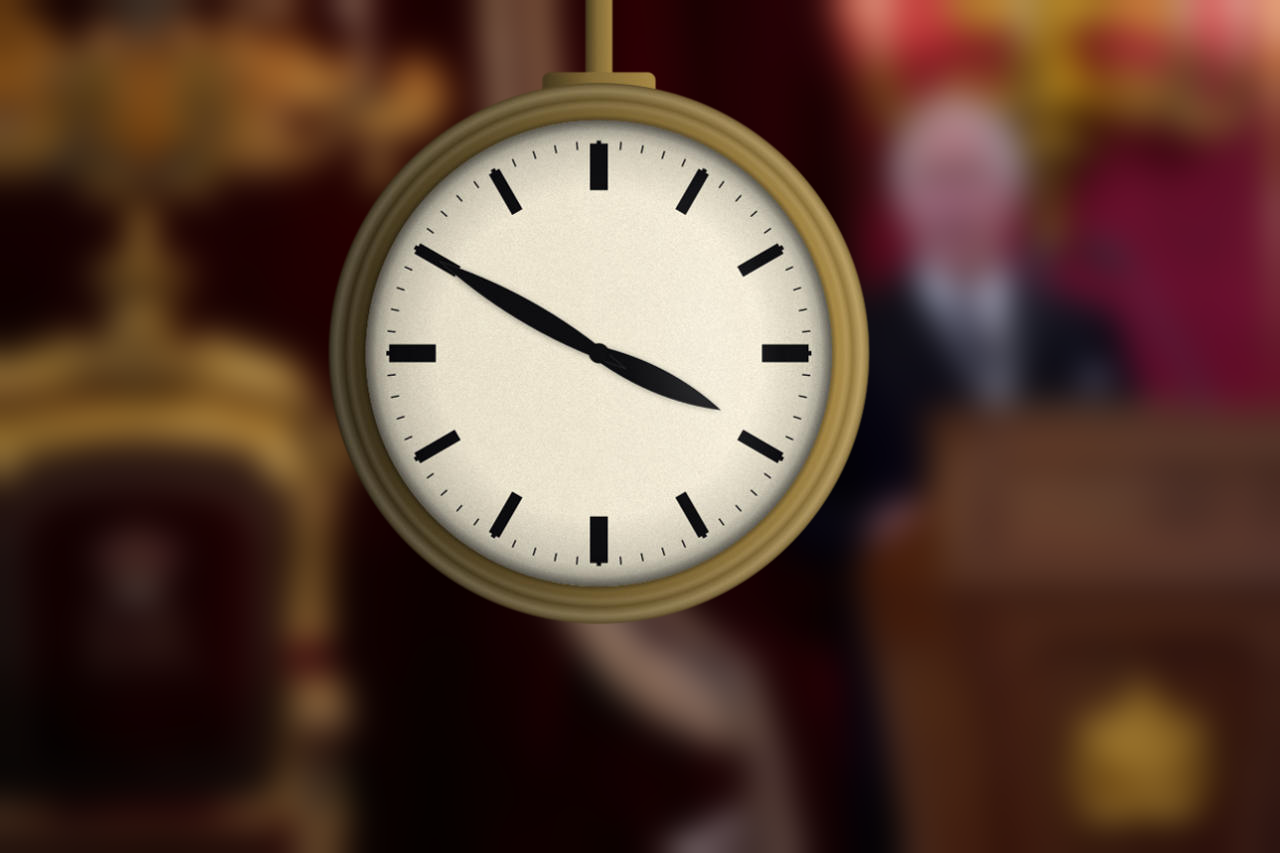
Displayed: 3 h 50 min
